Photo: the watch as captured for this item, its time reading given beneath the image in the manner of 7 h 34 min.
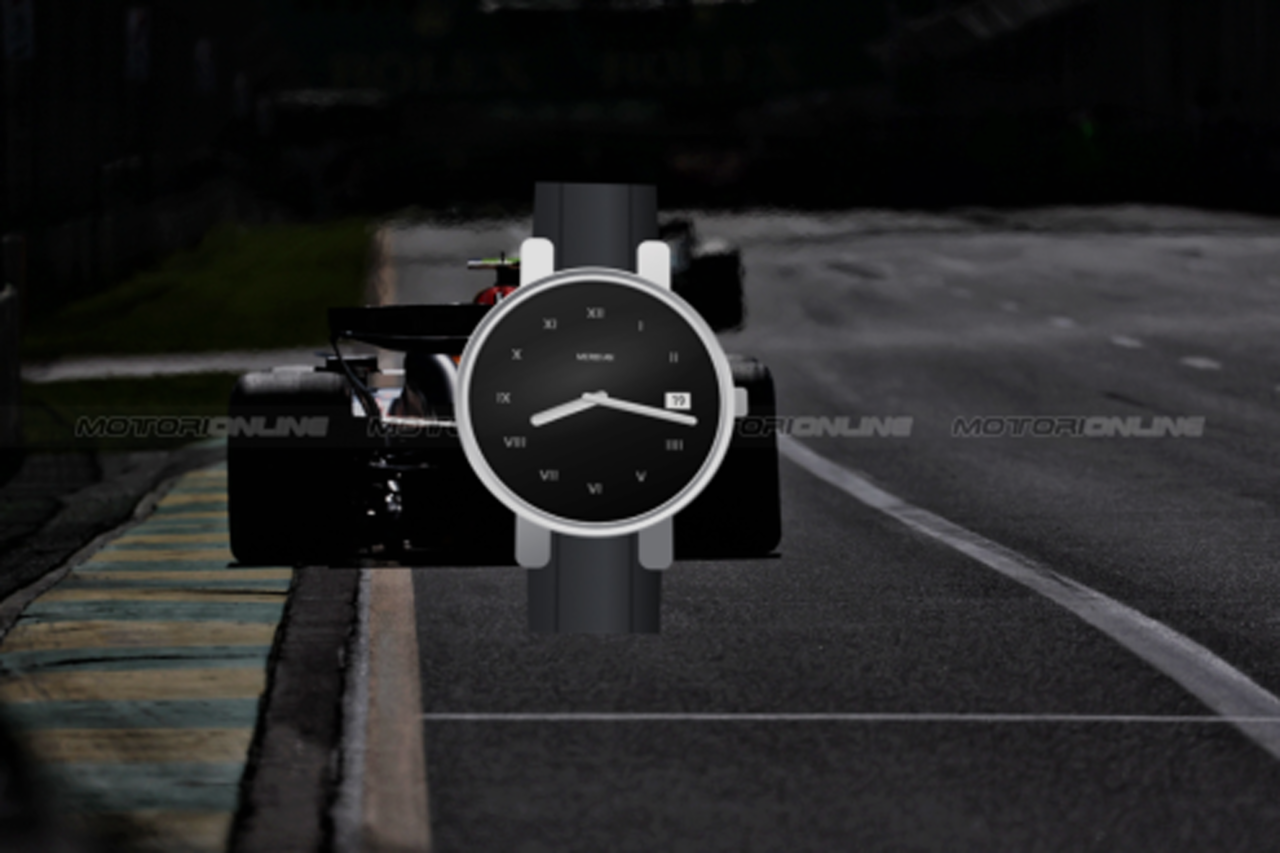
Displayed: 8 h 17 min
